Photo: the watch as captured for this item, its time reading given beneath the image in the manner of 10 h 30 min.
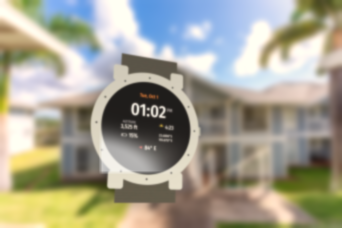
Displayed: 1 h 02 min
